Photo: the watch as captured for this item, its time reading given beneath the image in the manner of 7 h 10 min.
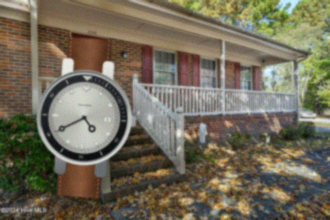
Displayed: 4 h 40 min
